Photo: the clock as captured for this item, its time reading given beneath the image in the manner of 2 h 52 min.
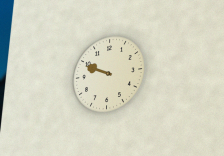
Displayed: 9 h 49 min
